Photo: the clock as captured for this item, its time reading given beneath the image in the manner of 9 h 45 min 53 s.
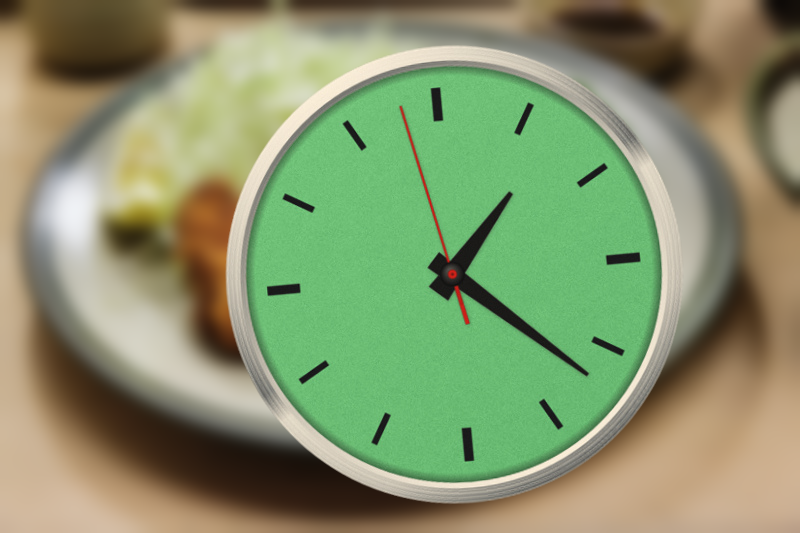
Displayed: 1 h 21 min 58 s
